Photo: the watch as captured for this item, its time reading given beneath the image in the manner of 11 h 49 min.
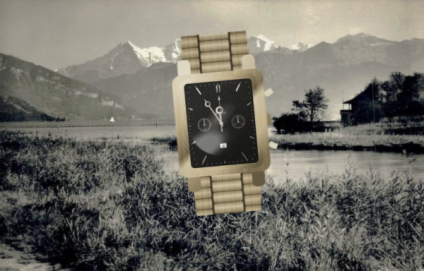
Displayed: 11 h 55 min
